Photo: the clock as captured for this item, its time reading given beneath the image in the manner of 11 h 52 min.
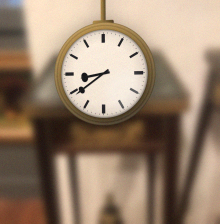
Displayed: 8 h 39 min
